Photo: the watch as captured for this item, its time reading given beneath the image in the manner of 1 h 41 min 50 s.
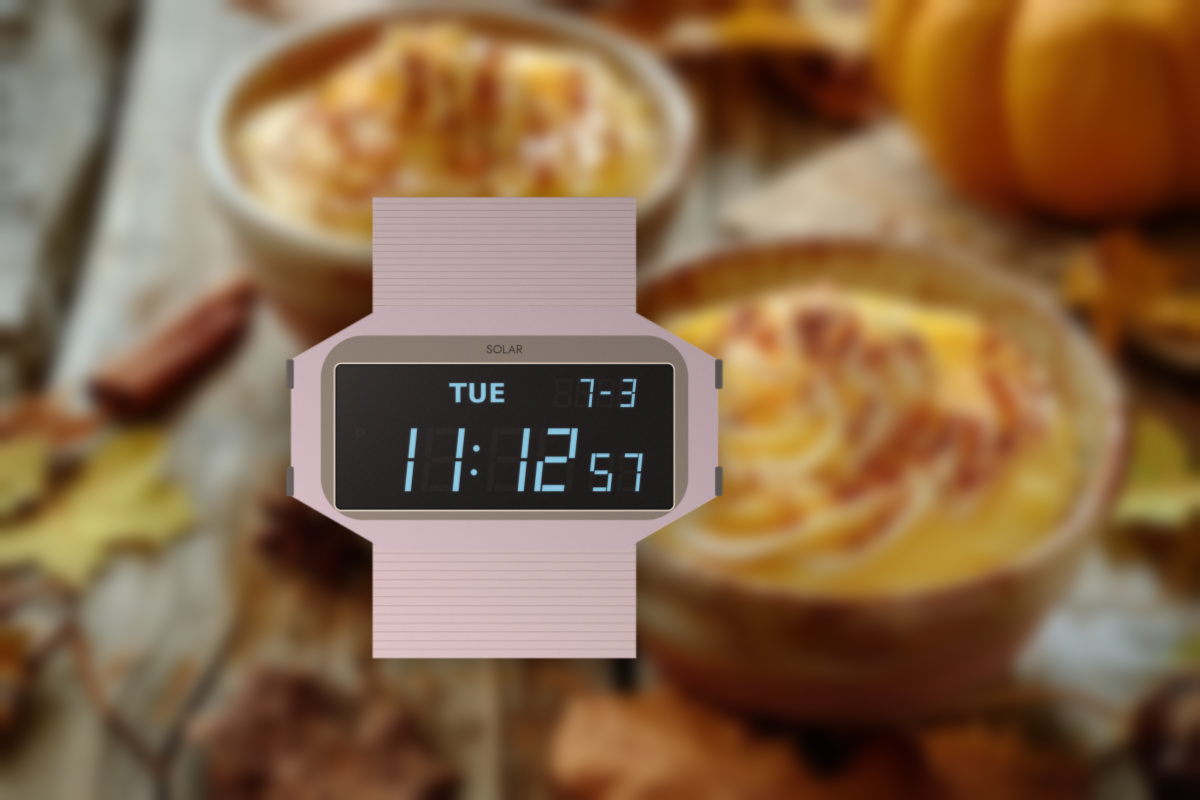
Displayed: 11 h 12 min 57 s
